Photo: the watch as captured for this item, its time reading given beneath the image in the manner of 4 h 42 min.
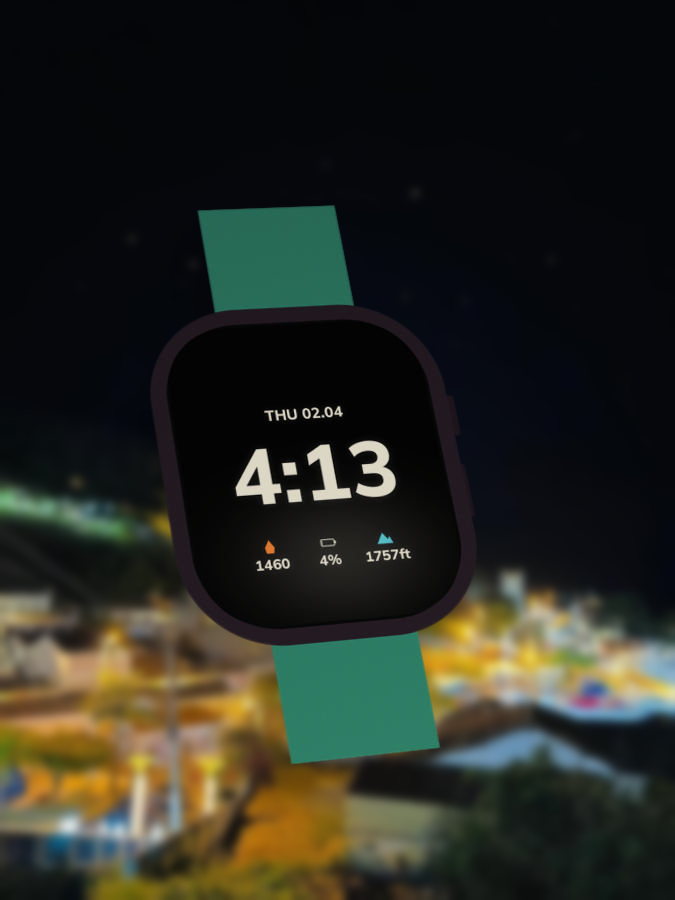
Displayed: 4 h 13 min
